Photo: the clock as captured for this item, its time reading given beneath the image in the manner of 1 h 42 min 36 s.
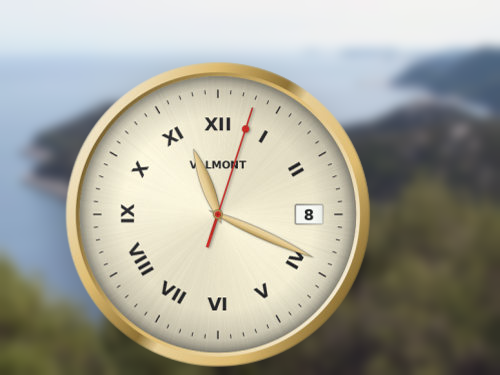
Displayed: 11 h 19 min 03 s
